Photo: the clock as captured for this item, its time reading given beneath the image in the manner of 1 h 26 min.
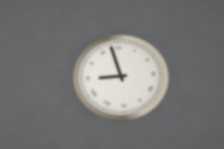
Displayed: 8 h 58 min
